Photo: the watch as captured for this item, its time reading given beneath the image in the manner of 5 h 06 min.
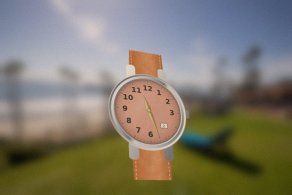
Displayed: 11 h 27 min
